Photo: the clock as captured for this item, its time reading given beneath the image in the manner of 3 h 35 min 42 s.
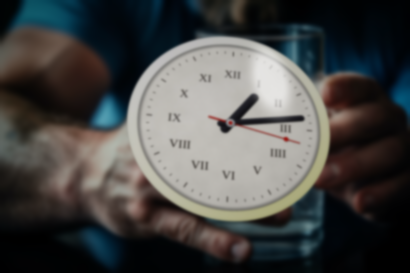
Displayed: 1 h 13 min 17 s
